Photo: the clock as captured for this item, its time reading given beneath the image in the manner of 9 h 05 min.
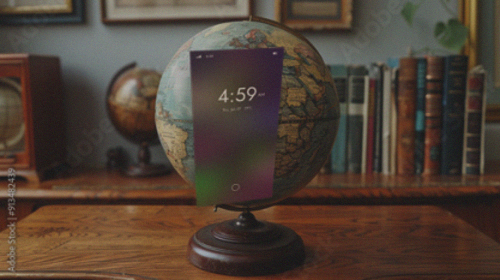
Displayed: 4 h 59 min
